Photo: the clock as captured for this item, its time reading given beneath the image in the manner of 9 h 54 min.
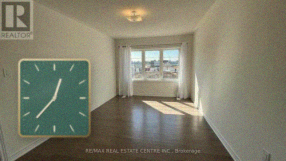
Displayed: 12 h 37 min
